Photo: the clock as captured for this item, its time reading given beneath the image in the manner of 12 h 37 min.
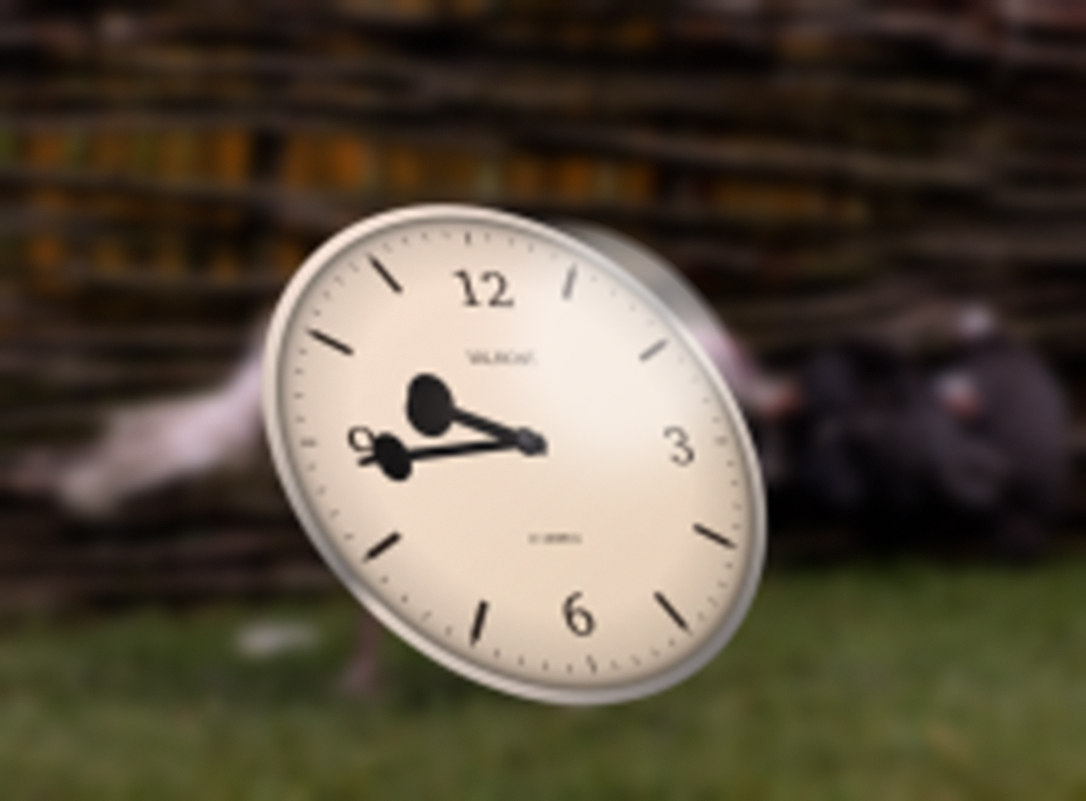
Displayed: 9 h 44 min
